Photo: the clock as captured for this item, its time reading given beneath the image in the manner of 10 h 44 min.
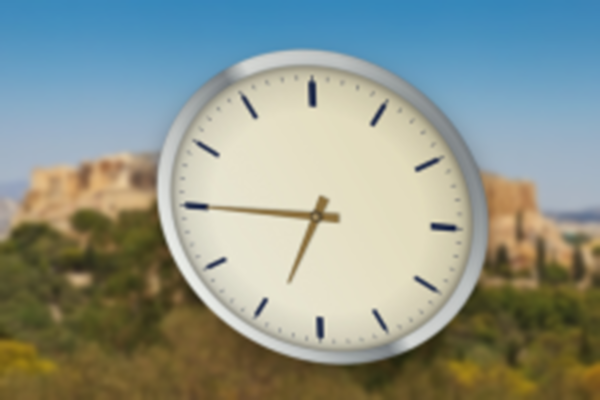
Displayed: 6 h 45 min
